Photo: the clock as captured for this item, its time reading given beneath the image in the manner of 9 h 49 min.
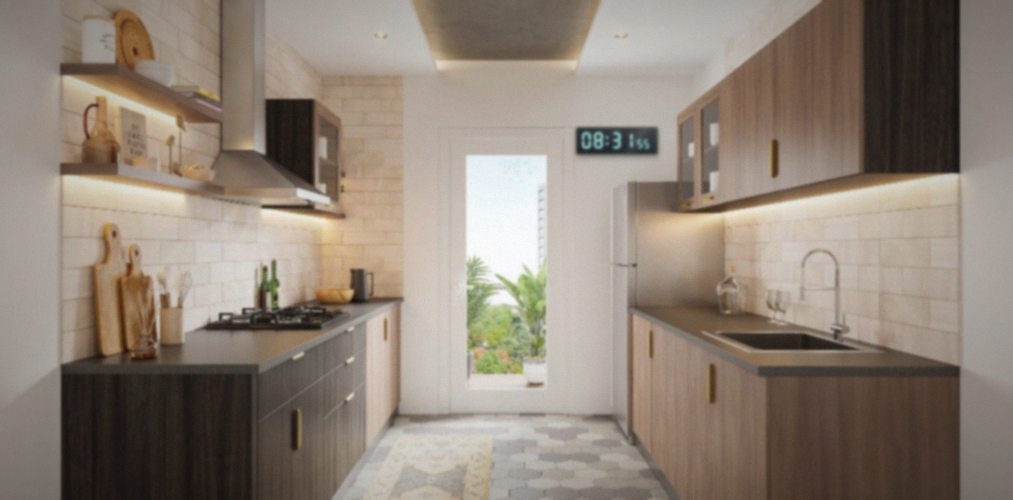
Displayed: 8 h 31 min
